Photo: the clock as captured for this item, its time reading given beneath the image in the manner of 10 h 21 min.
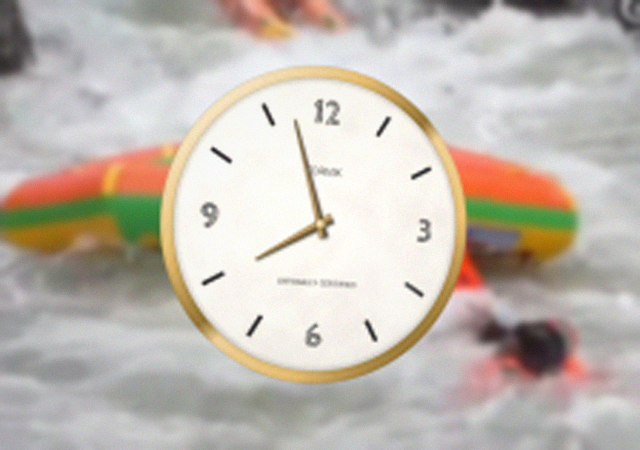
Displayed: 7 h 57 min
